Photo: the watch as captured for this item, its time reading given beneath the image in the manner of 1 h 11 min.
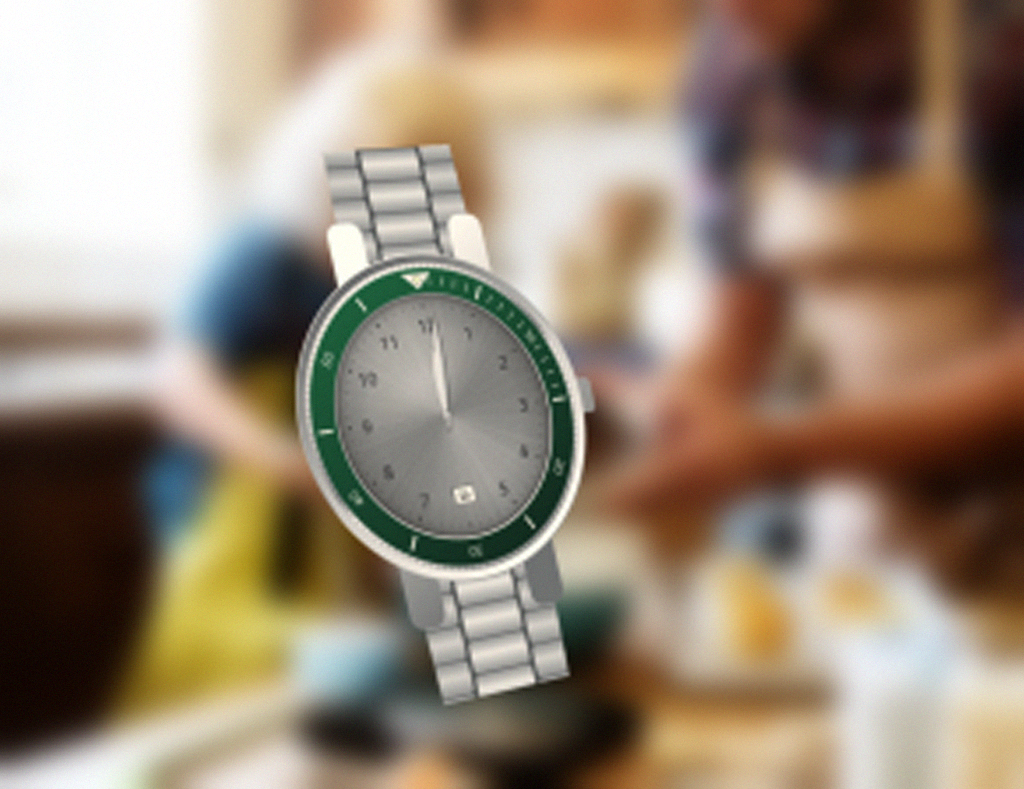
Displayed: 12 h 01 min
